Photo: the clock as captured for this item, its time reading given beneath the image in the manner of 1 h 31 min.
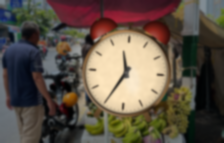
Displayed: 11 h 35 min
